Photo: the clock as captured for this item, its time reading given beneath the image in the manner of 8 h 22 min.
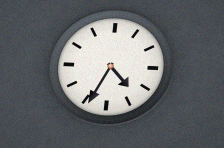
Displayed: 4 h 34 min
